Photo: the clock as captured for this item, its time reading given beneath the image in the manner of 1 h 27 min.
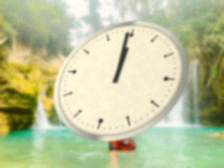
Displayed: 11 h 59 min
